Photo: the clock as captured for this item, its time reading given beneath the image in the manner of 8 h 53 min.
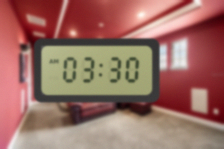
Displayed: 3 h 30 min
